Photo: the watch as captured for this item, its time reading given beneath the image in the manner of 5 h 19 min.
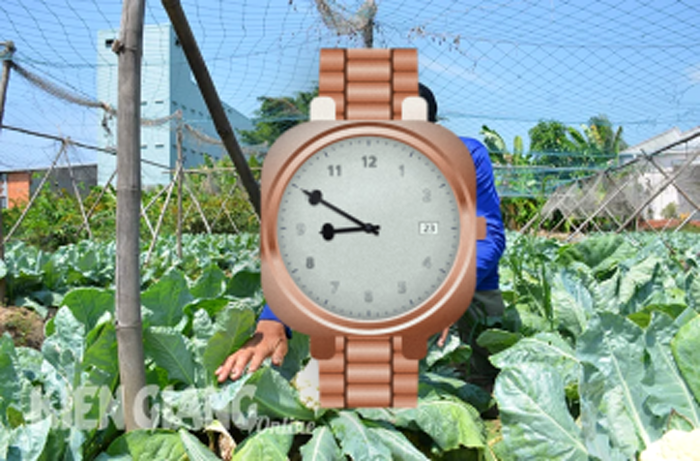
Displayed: 8 h 50 min
